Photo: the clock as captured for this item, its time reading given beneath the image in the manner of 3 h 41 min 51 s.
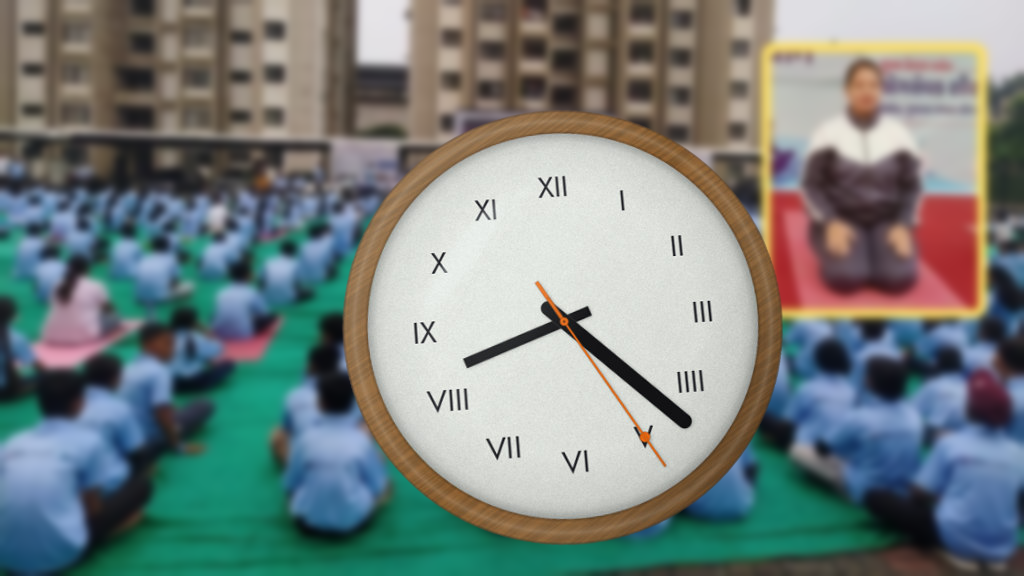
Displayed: 8 h 22 min 25 s
